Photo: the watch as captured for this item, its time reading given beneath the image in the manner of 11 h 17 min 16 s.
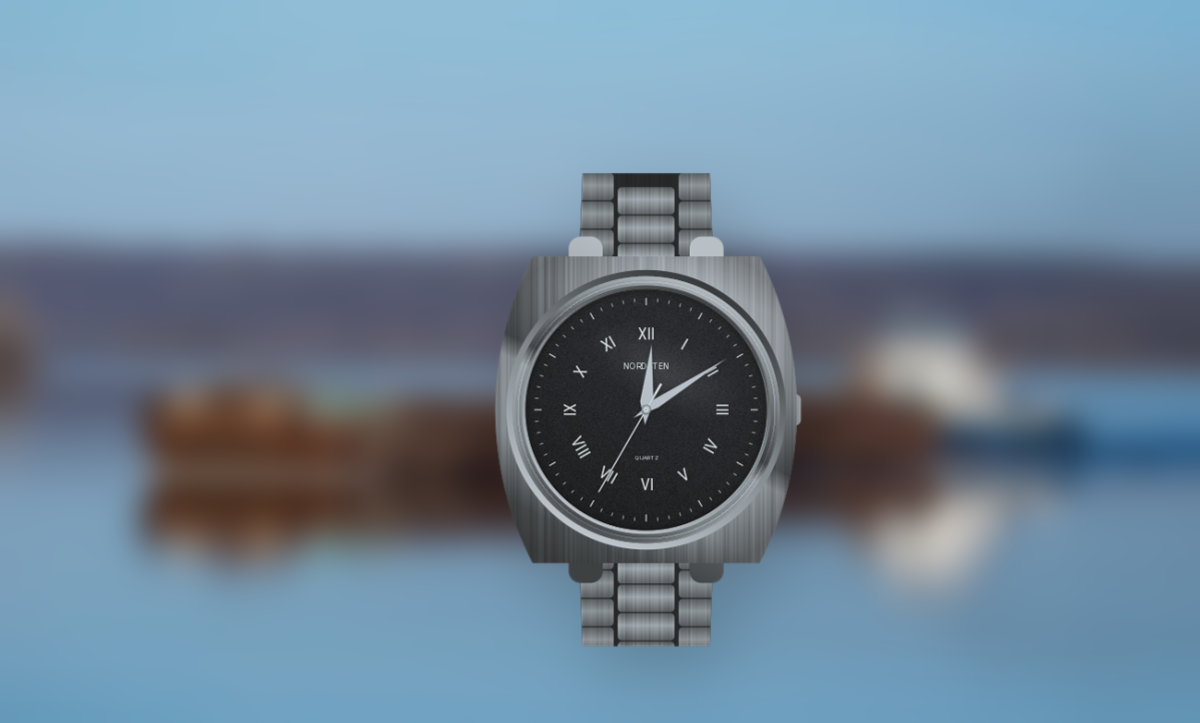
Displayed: 12 h 09 min 35 s
